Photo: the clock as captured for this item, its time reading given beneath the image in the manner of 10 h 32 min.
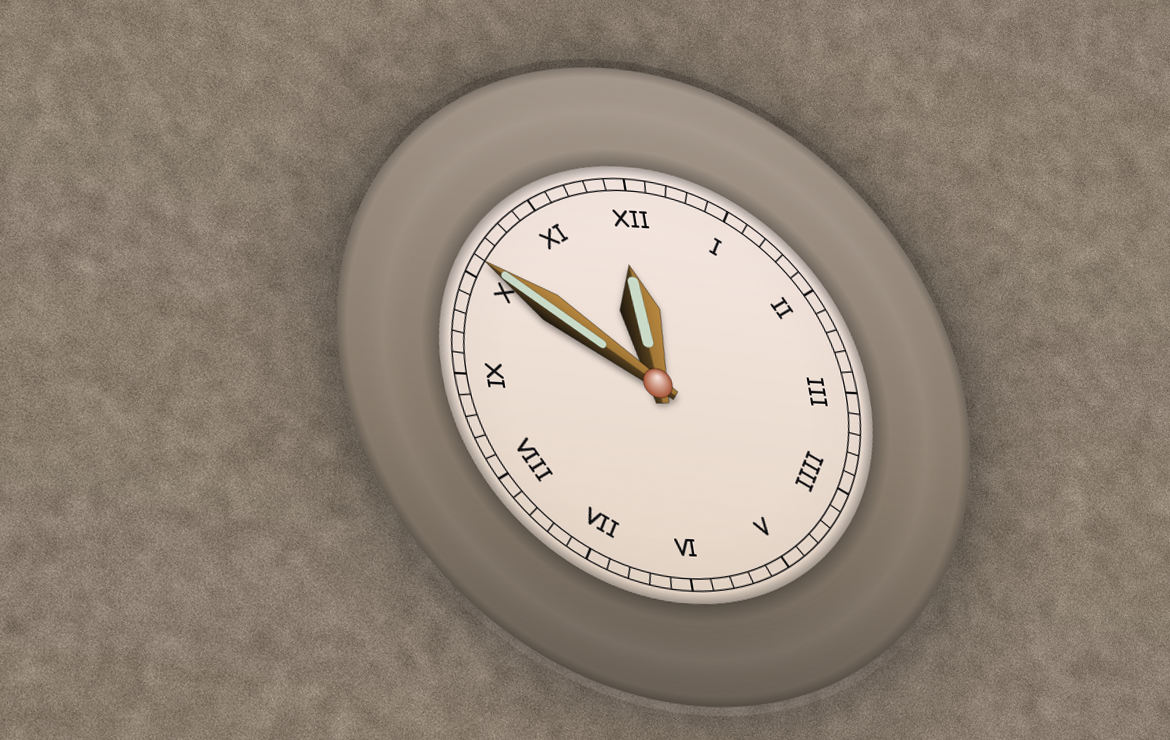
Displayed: 11 h 51 min
